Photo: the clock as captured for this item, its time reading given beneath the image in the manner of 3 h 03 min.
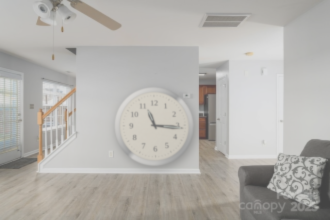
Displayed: 11 h 16 min
